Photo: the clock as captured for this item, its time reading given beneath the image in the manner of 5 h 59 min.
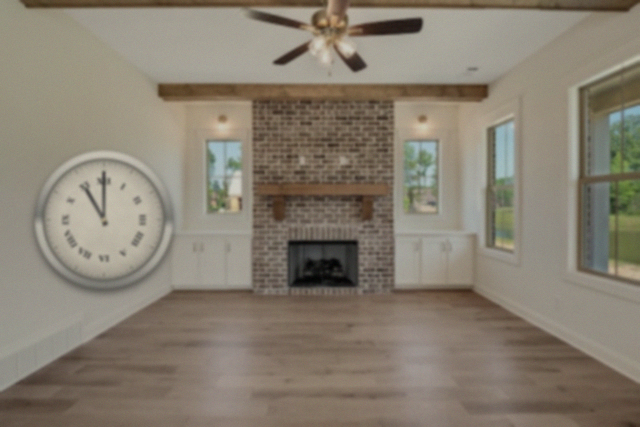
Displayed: 11 h 00 min
